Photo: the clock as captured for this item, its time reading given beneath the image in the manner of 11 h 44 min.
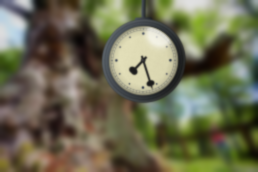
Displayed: 7 h 27 min
